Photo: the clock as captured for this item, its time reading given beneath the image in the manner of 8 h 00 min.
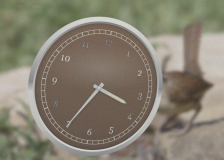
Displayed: 3 h 35 min
